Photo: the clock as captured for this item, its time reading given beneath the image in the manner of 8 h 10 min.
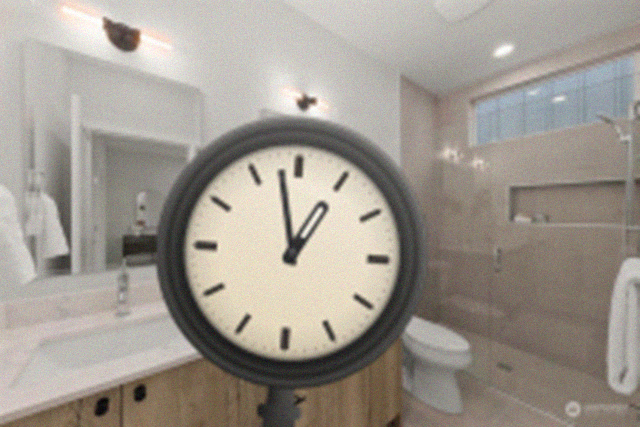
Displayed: 12 h 58 min
